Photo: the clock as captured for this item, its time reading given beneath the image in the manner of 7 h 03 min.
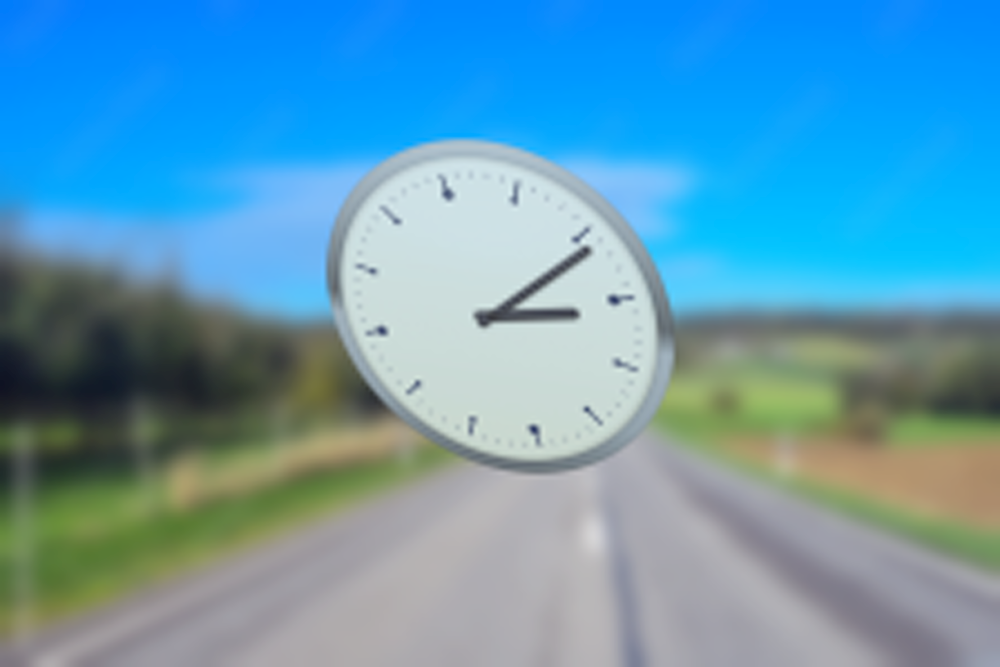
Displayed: 3 h 11 min
